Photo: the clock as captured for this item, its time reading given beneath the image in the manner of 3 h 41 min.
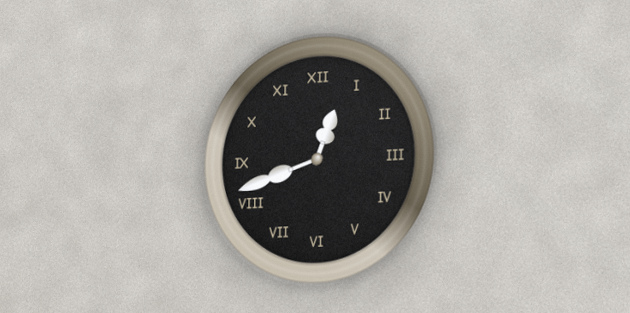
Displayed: 12 h 42 min
